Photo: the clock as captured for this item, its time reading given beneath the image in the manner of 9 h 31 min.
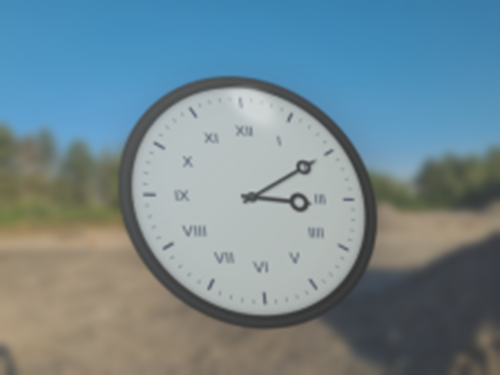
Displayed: 3 h 10 min
